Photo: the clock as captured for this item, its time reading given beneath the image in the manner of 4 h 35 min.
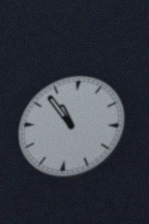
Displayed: 10 h 53 min
